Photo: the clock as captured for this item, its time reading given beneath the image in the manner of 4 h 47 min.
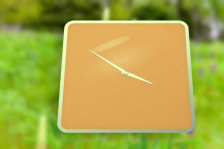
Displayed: 3 h 51 min
